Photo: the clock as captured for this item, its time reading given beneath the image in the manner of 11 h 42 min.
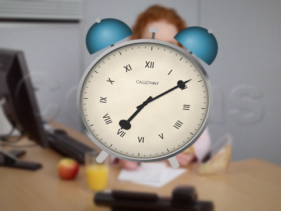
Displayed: 7 h 09 min
